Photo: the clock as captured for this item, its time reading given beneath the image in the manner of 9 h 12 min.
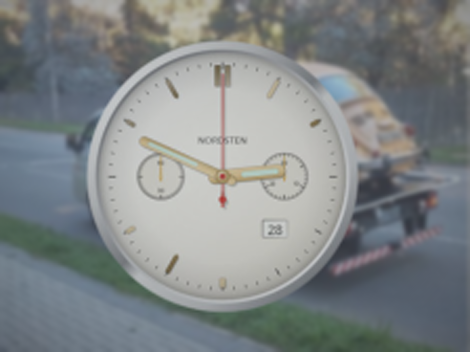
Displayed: 2 h 49 min
